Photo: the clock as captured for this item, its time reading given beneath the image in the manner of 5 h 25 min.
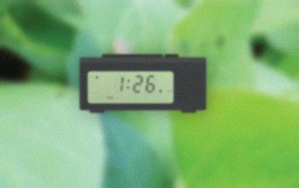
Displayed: 1 h 26 min
